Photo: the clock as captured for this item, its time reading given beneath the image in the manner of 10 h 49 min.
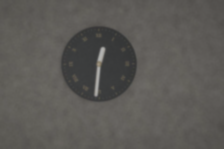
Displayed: 12 h 31 min
